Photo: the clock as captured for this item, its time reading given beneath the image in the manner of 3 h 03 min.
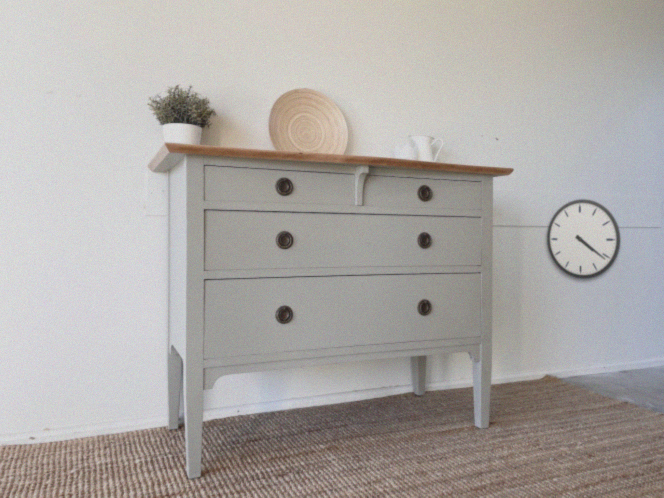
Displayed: 4 h 21 min
